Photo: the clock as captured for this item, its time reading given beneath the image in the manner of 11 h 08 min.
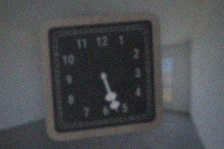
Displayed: 5 h 27 min
